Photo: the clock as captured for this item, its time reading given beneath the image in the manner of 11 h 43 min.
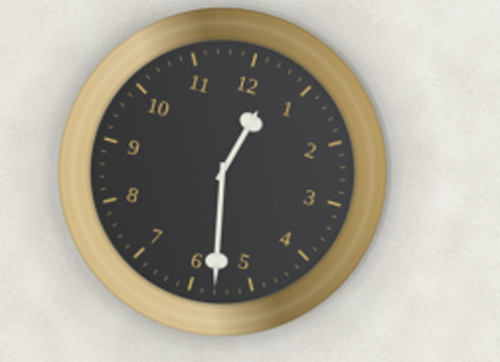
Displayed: 12 h 28 min
